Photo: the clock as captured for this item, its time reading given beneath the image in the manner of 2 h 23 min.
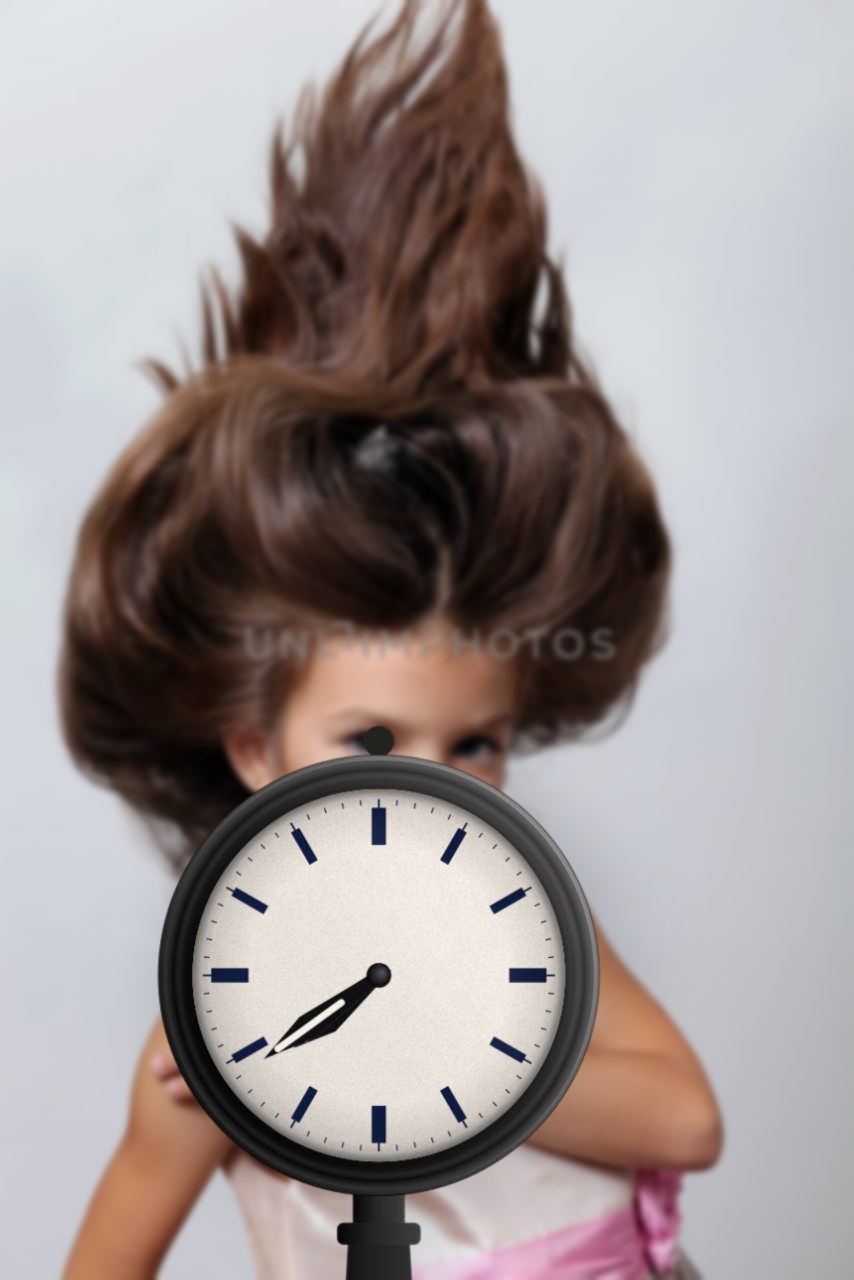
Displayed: 7 h 39 min
